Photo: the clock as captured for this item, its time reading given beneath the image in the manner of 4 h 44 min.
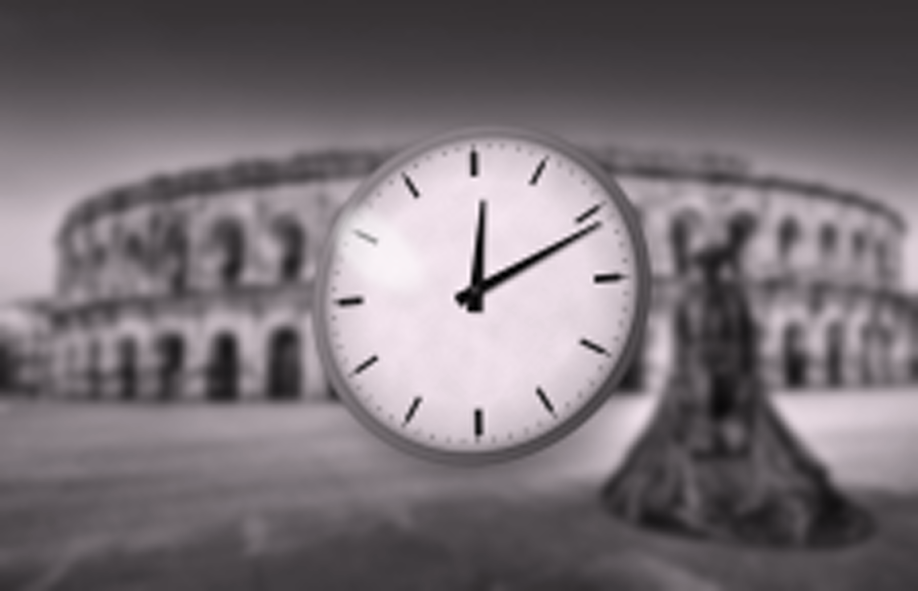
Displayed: 12 h 11 min
